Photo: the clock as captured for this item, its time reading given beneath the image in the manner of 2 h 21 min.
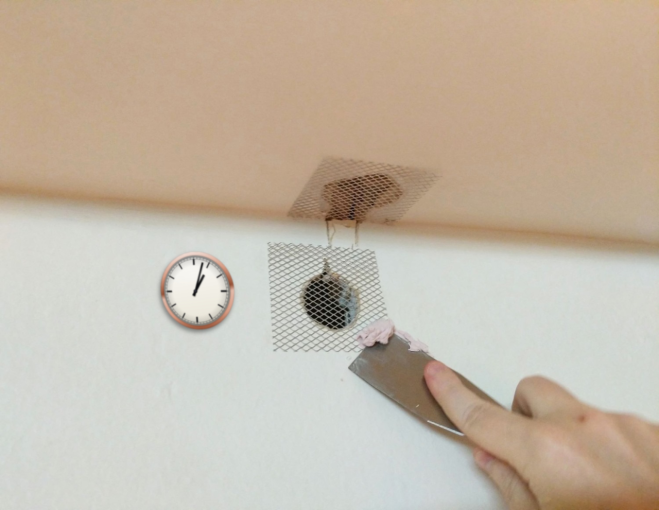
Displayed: 1 h 03 min
